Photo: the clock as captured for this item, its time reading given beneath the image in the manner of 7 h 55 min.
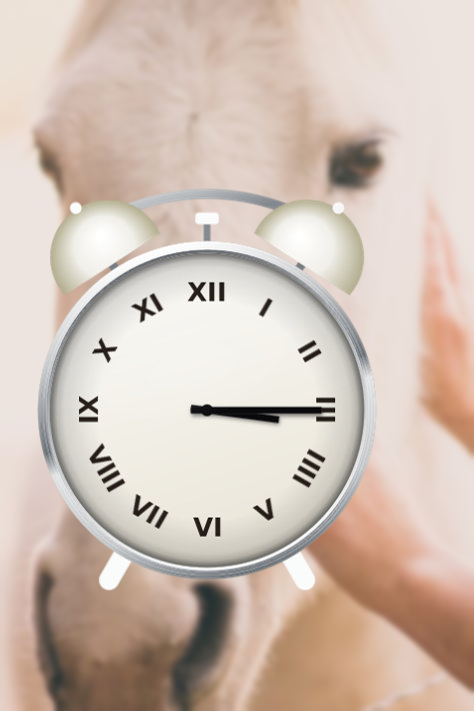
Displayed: 3 h 15 min
